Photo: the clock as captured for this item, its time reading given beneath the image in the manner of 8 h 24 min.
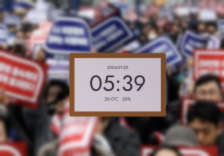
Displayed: 5 h 39 min
